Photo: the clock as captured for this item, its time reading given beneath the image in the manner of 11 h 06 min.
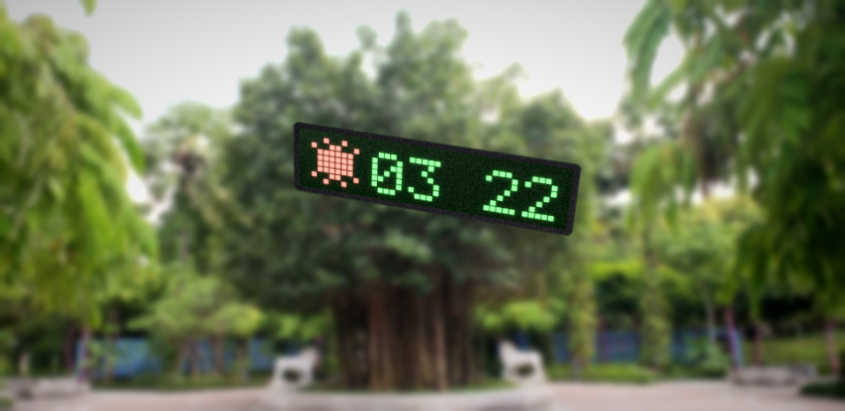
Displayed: 3 h 22 min
